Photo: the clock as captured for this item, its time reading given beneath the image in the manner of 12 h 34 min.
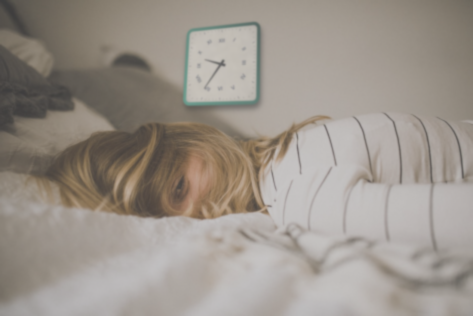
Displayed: 9 h 36 min
